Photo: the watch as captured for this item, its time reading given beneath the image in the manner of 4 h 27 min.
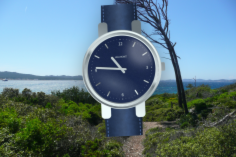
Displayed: 10 h 46 min
